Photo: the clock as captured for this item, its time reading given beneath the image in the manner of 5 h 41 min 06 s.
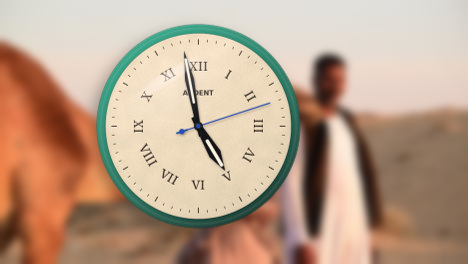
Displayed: 4 h 58 min 12 s
